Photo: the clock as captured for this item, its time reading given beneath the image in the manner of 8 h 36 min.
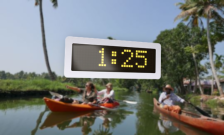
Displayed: 1 h 25 min
